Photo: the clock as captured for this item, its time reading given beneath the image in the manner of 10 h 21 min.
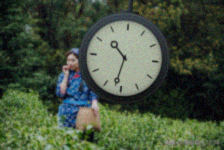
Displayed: 10 h 32 min
